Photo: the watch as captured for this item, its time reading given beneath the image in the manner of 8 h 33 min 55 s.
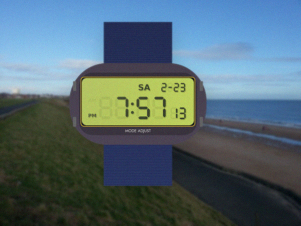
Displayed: 7 h 57 min 13 s
